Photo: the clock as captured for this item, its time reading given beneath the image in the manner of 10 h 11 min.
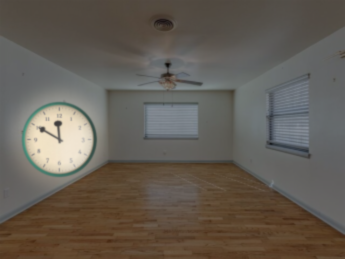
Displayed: 11 h 50 min
